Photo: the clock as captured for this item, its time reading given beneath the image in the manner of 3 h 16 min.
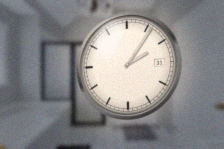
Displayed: 2 h 06 min
